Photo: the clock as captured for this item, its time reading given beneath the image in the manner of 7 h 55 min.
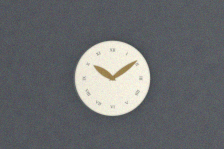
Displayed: 10 h 09 min
